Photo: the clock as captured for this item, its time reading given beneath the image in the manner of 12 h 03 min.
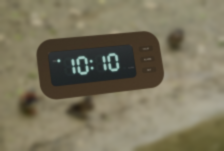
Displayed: 10 h 10 min
